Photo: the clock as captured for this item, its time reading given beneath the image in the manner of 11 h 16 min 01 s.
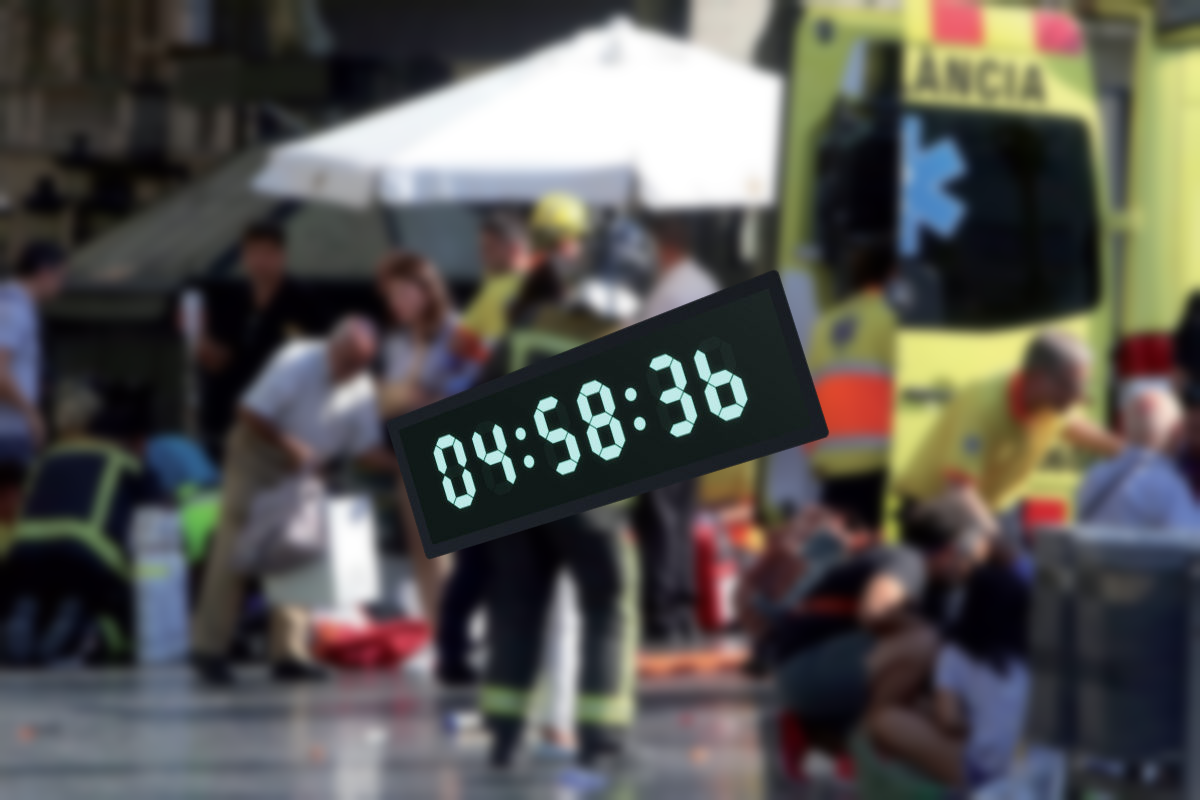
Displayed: 4 h 58 min 36 s
